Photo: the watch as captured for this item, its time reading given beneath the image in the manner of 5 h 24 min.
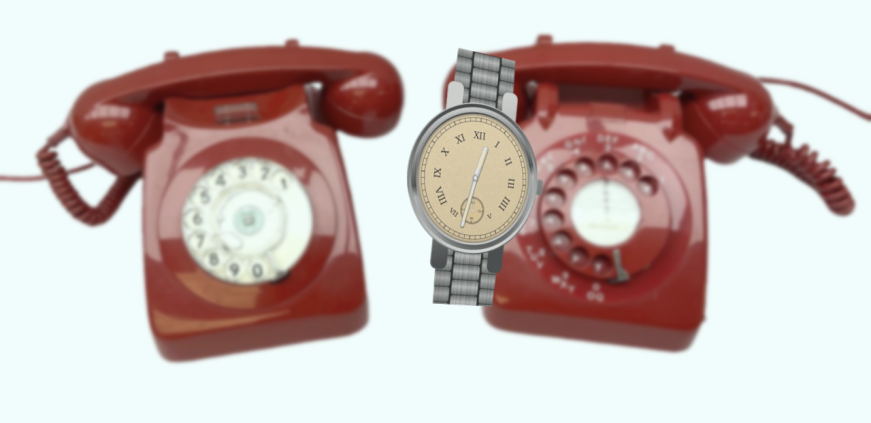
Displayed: 12 h 32 min
